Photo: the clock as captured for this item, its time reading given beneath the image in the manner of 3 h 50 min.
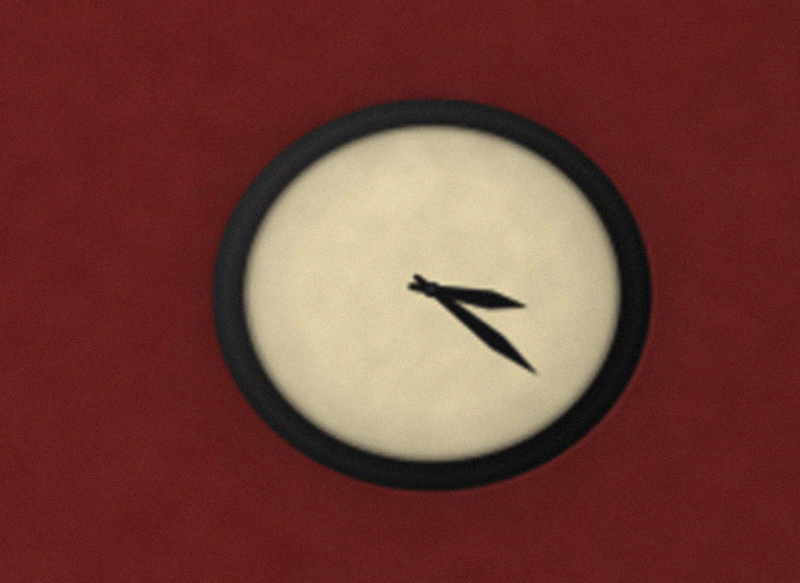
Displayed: 3 h 22 min
